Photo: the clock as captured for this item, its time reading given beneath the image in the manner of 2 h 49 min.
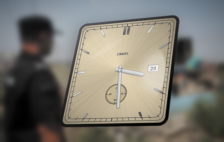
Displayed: 3 h 29 min
